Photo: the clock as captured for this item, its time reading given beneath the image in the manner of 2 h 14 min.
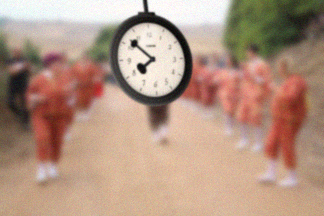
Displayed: 7 h 52 min
